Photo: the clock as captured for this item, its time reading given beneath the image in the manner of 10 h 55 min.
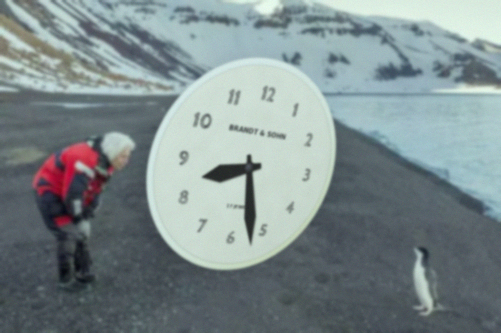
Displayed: 8 h 27 min
